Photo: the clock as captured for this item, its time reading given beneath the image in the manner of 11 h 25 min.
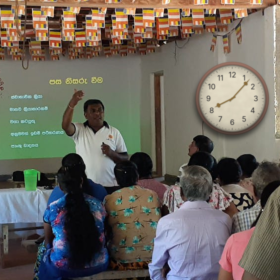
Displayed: 8 h 07 min
